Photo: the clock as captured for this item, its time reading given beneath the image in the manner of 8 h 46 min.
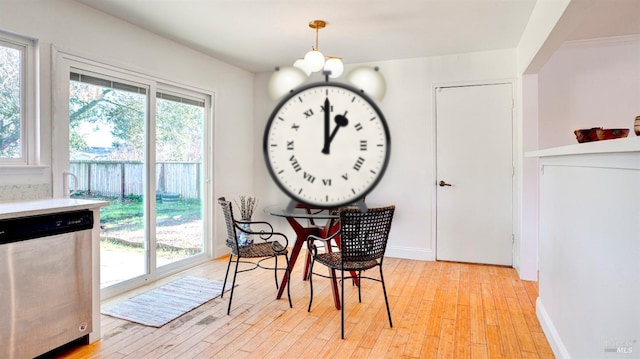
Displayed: 1 h 00 min
